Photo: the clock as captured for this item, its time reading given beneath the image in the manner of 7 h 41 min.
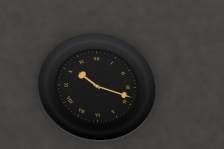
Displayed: 10 h 18 min
